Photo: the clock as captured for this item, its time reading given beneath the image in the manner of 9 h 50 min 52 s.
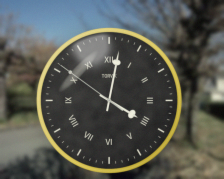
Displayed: 4 h 01 min 51 s
